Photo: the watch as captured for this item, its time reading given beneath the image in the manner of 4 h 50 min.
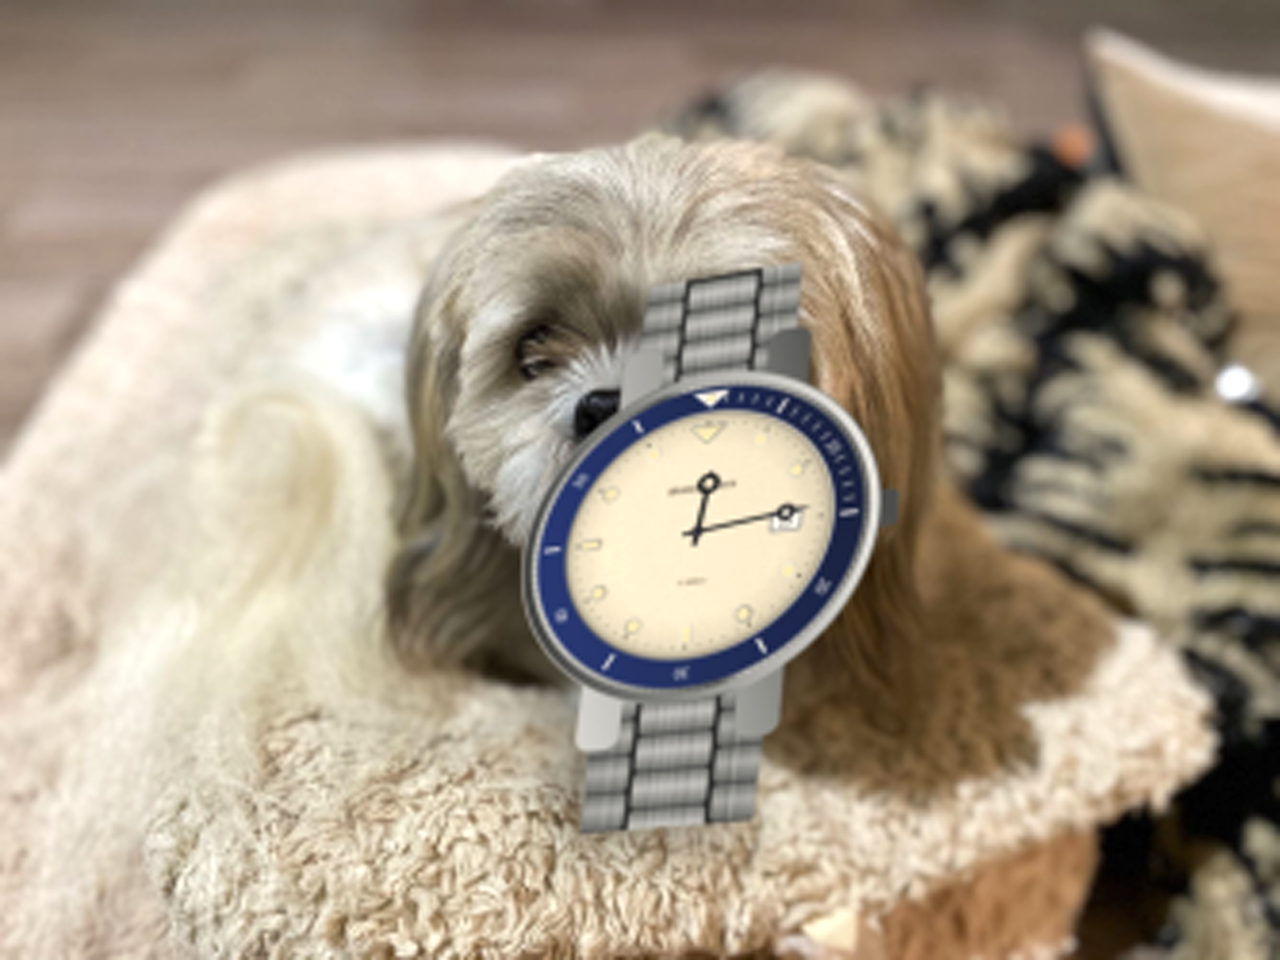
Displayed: 12 h 14 min
